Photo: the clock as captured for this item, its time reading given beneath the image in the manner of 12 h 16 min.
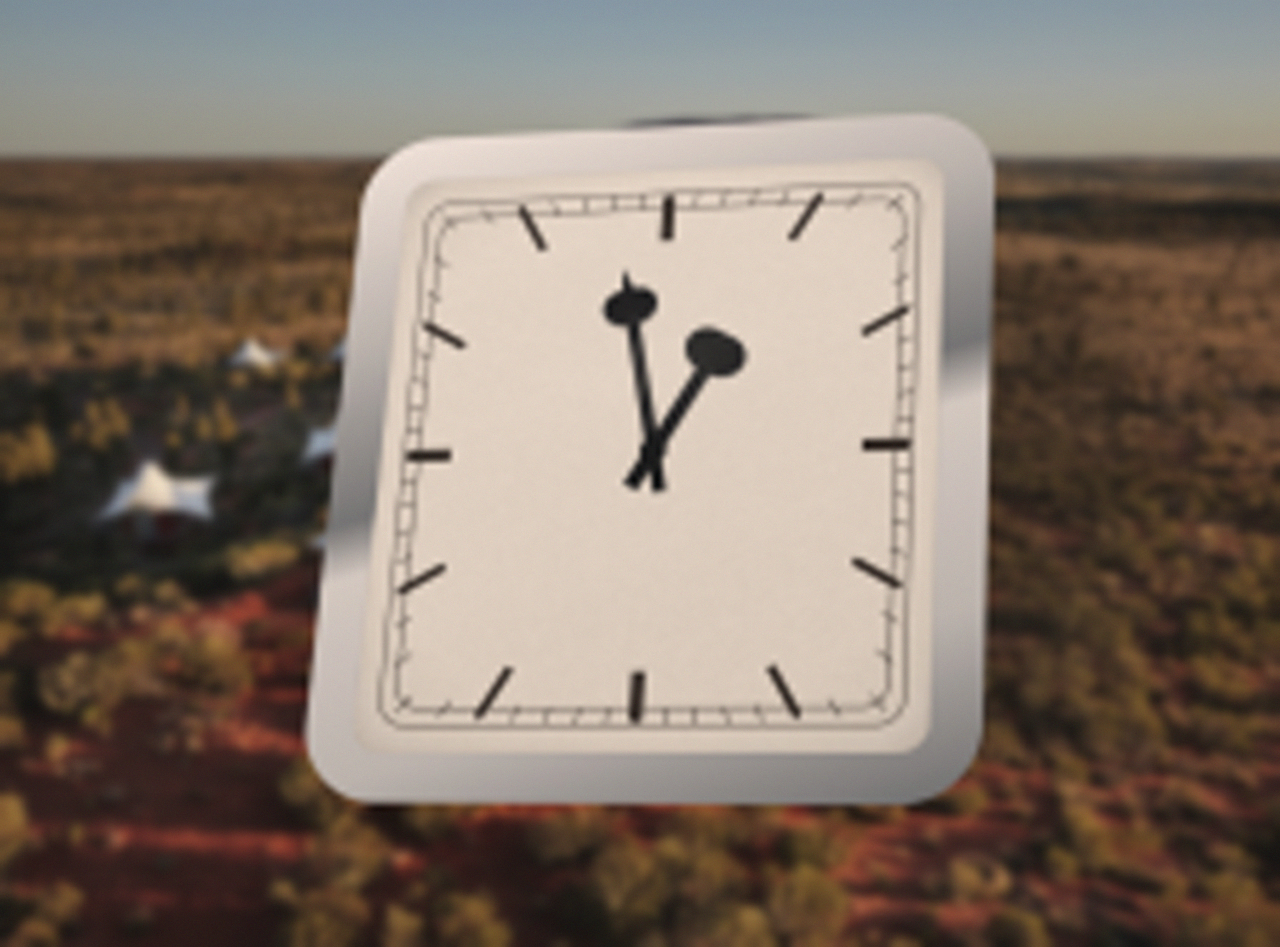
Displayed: 12 h 58 min
